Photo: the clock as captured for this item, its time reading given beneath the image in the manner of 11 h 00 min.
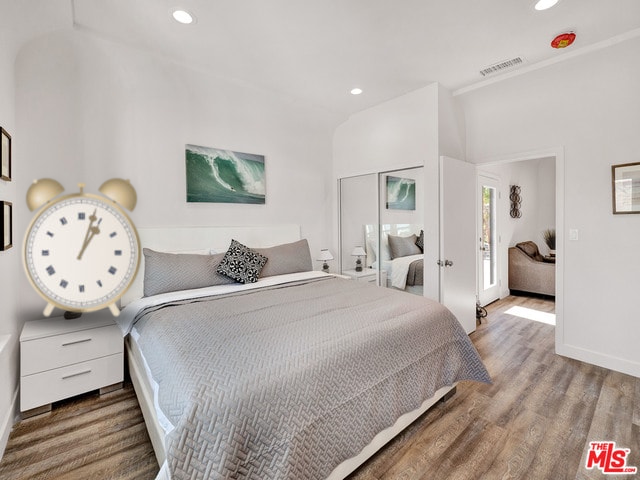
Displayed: 1 h 03 min
